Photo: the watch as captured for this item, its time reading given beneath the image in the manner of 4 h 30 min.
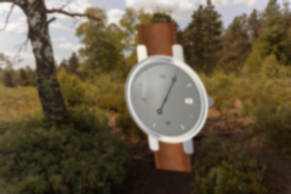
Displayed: 7 h 05 min
